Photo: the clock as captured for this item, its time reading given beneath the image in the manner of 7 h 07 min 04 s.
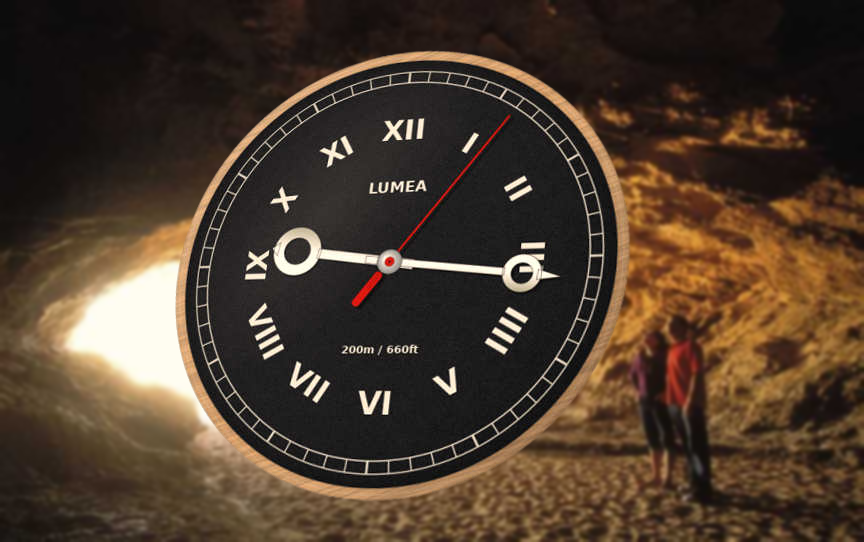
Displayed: 9 h 16 min 06 s
